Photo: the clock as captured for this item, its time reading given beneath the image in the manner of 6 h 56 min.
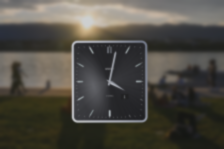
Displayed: 4 h 02 min
